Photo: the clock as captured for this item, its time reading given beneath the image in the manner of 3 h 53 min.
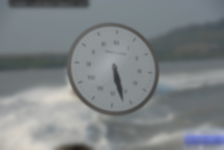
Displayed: 5 h 27 min
